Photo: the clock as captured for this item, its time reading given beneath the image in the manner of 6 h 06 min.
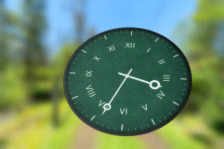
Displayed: 3 h 34 min
